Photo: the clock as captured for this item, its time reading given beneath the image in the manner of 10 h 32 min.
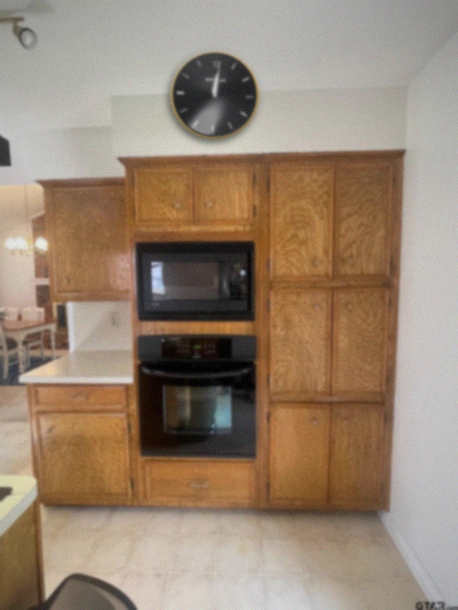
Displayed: 12 h 01 min
